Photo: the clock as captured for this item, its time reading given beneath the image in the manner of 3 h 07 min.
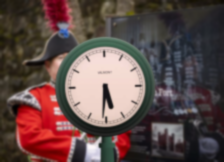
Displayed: 5 h 31 min
